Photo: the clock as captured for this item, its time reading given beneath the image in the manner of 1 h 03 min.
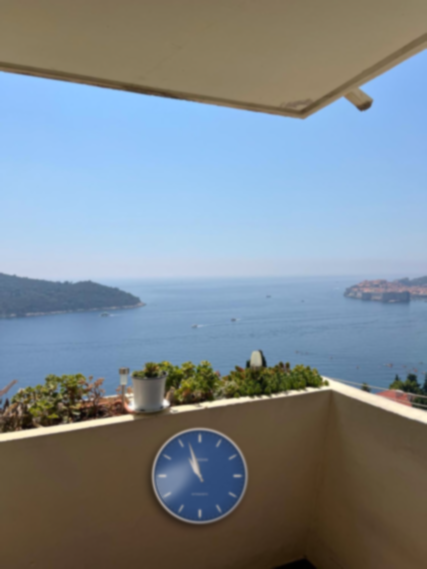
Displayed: 10 h 57 min
